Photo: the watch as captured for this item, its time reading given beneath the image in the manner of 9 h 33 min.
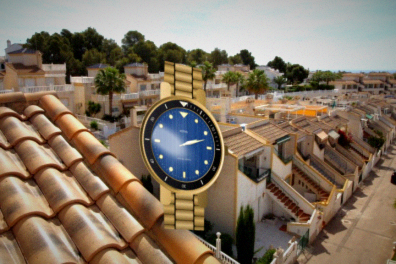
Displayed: 2 h 12 min
